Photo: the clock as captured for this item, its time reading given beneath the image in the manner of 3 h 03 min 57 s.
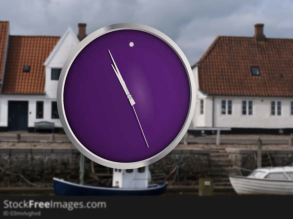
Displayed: 10 h 55 min 26 s
